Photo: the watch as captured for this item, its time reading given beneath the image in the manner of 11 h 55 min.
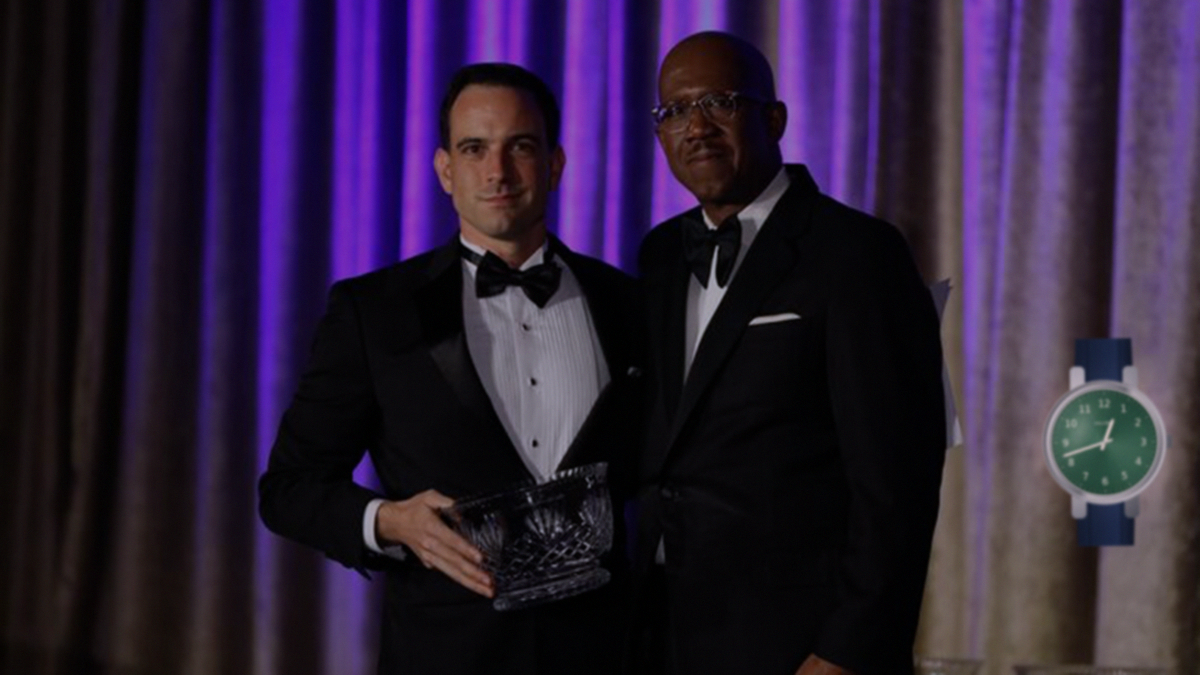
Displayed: 12 h 42 min
